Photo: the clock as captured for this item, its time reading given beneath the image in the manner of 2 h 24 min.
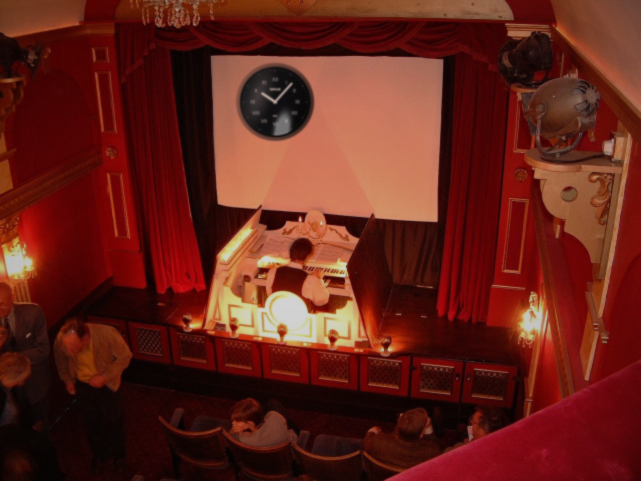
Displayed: 10 h 07 min
